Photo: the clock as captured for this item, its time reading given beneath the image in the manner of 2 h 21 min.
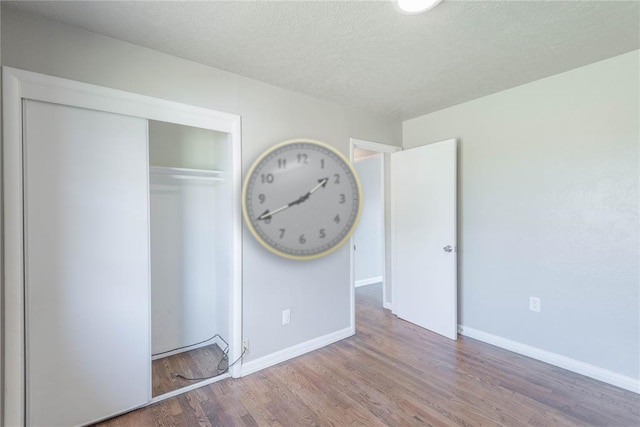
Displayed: 1 h 41 min
